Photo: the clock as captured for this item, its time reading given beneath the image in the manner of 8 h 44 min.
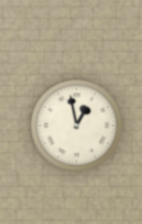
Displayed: 12 h 58 min
